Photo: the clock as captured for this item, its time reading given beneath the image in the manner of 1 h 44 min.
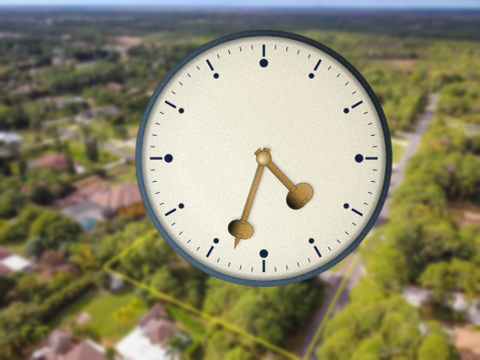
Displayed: 4 h 33 min
